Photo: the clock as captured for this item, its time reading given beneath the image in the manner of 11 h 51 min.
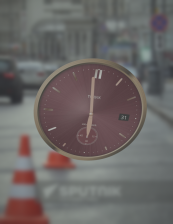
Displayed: 5 h 59 min
